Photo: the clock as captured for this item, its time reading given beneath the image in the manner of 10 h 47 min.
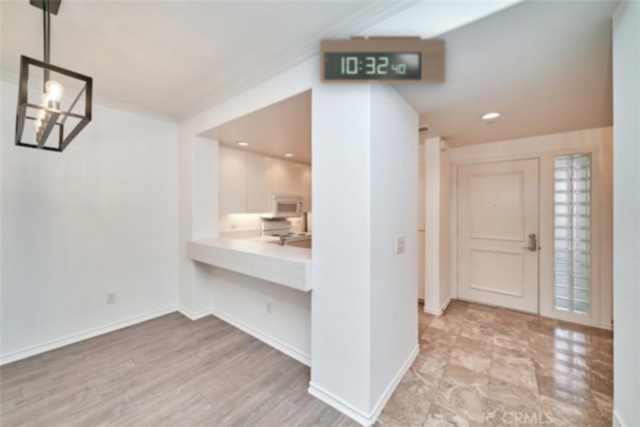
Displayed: 10 h 32 min
